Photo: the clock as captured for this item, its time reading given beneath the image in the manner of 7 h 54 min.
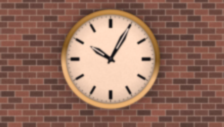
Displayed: 10 h 05 min
